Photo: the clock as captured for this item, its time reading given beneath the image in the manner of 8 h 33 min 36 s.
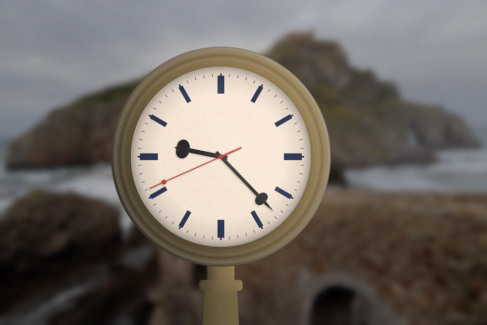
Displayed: 9 h 22 min 41 s
